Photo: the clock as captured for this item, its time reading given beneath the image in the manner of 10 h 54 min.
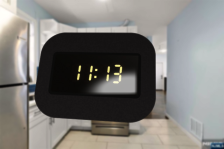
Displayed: 11 h 13 min
